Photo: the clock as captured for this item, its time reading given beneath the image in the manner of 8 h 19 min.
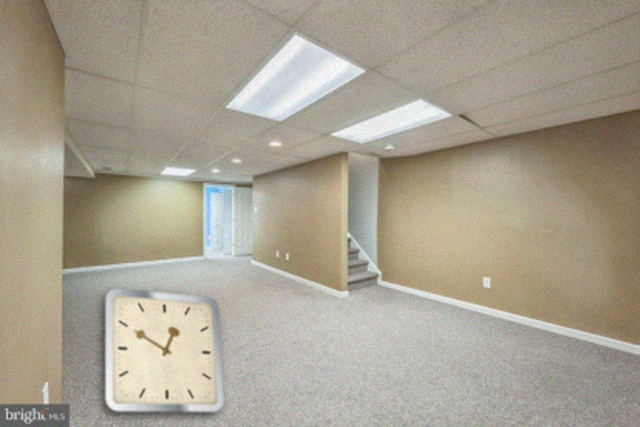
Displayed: 12 h 50 min
